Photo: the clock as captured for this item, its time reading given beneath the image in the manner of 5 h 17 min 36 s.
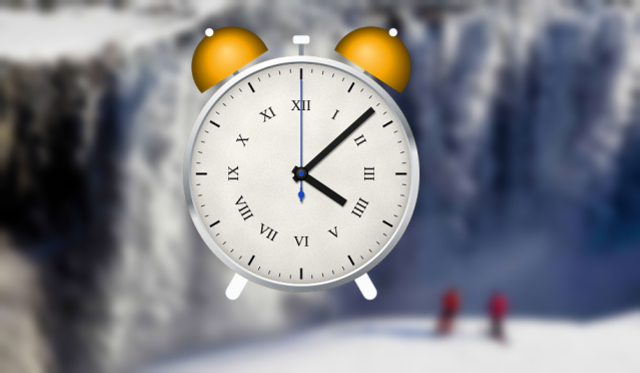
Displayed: 4 h 08 min 00 s
